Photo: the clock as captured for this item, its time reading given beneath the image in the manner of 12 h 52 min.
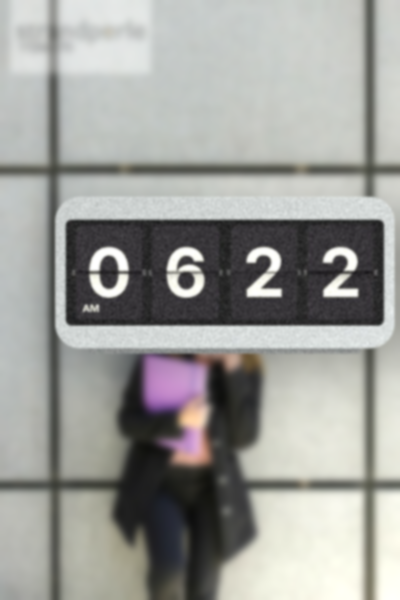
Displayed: 6 h 22 min
